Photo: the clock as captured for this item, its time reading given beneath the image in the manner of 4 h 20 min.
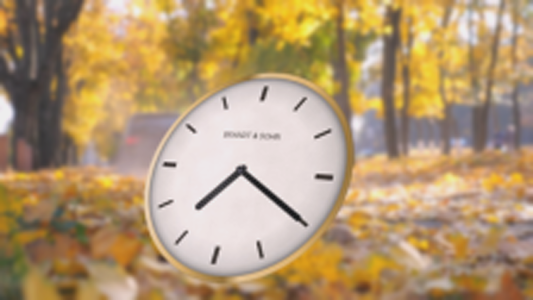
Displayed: 7 h 20 min
